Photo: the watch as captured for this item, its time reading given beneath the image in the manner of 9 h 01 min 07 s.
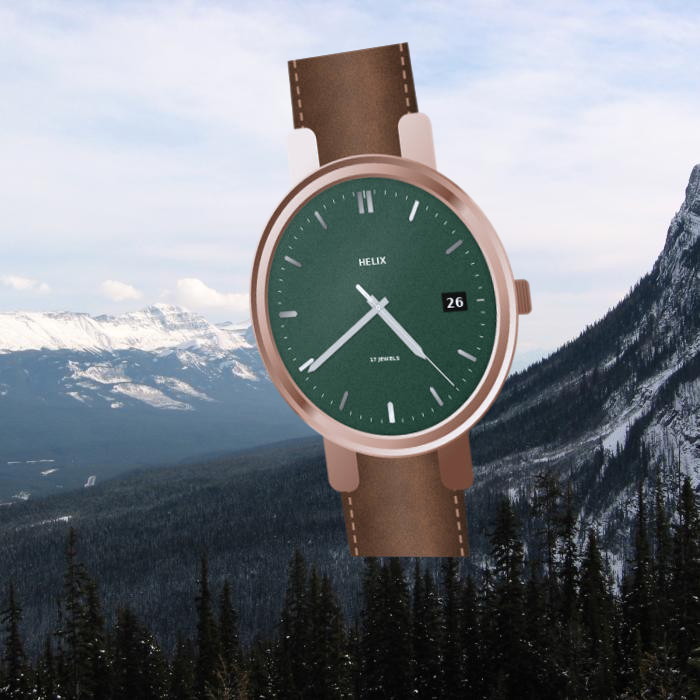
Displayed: 4 h 39 min 23 s
